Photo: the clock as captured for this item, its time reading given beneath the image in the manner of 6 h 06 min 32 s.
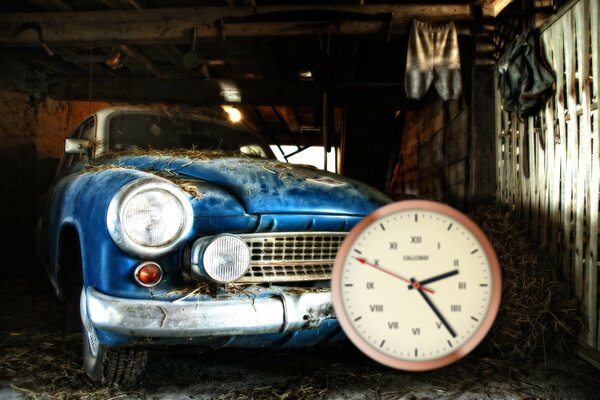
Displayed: 2 h 23 min 49 s
